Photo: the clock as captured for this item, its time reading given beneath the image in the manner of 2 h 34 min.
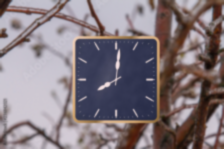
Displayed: 8 h 01 min
